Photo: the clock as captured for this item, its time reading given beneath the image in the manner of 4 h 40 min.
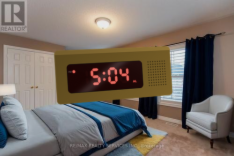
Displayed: 5 h 04 min
